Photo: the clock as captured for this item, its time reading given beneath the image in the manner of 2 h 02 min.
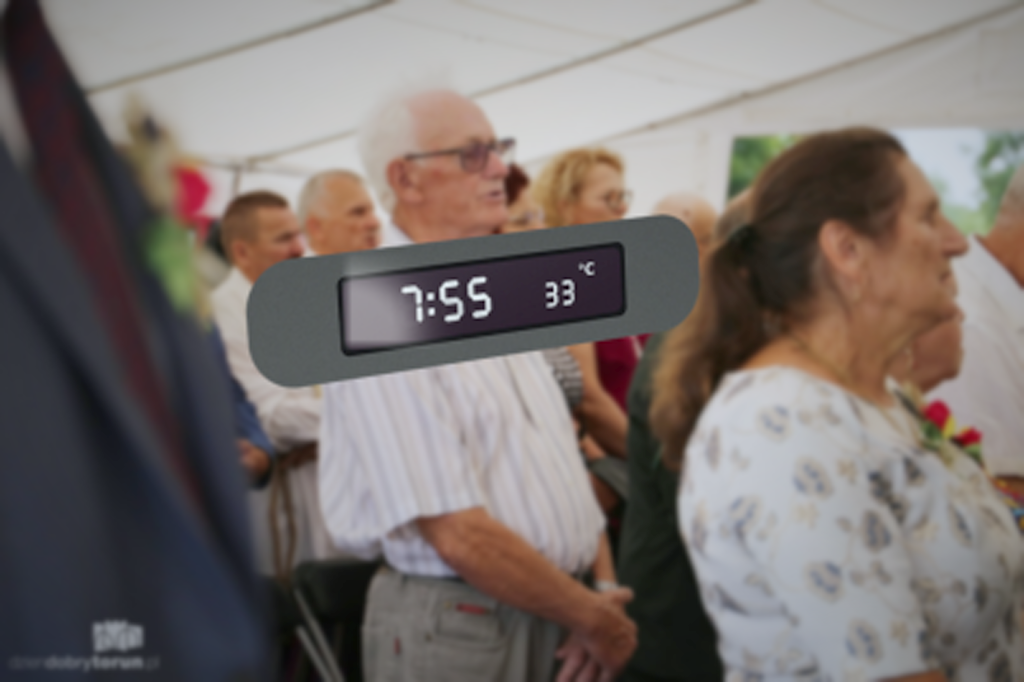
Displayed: 7 h 55 min
